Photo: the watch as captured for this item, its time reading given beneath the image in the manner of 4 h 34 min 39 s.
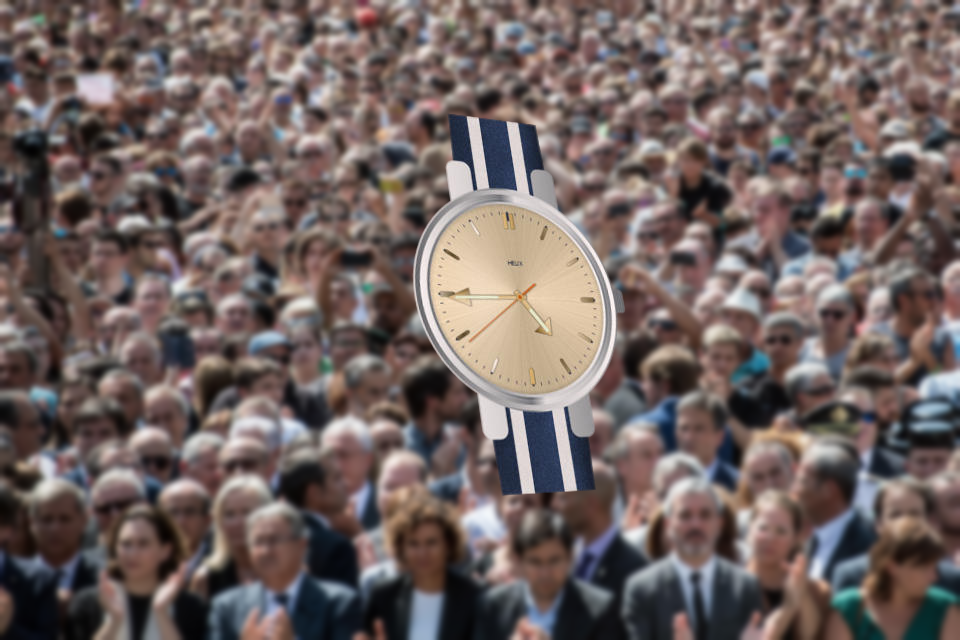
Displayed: 4 h 44 min 39 s
